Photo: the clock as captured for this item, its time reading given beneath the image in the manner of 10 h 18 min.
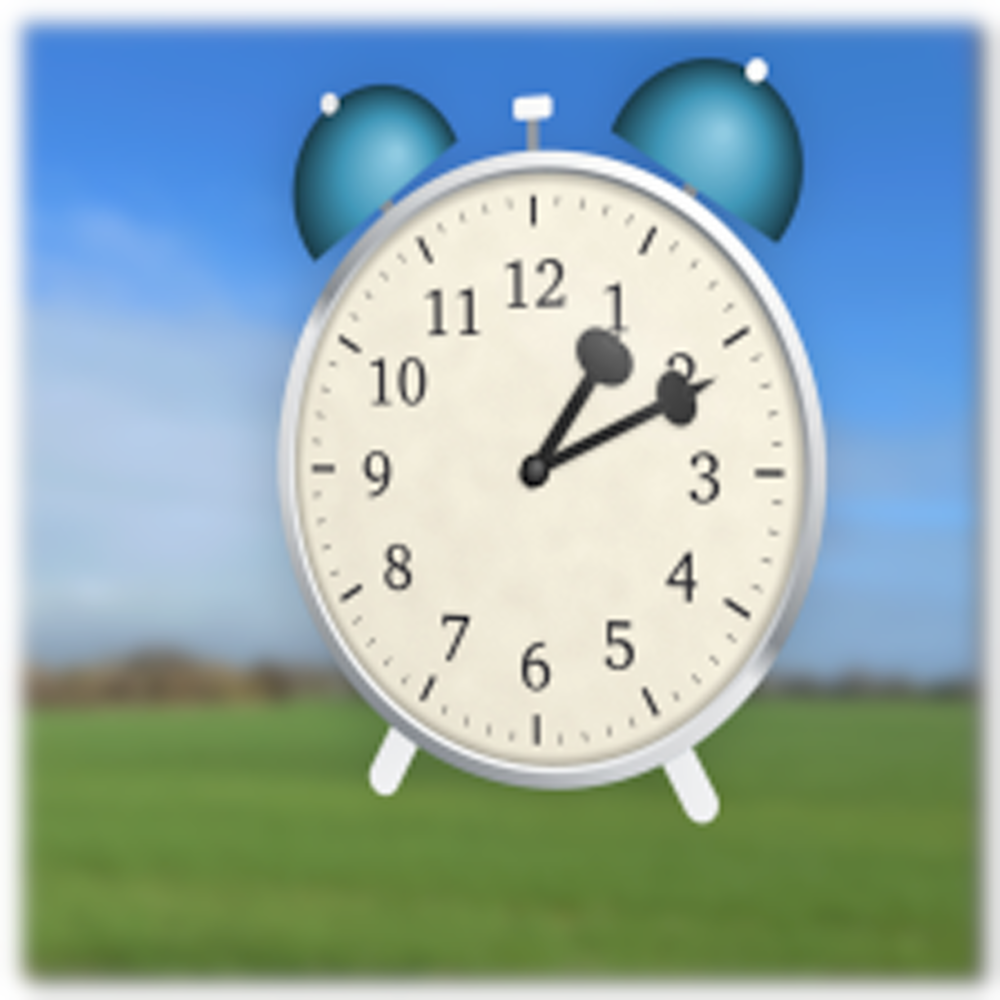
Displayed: 1 h 11 min
